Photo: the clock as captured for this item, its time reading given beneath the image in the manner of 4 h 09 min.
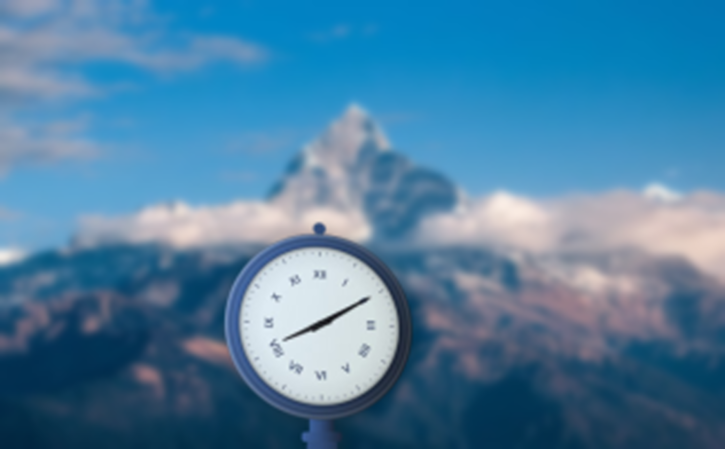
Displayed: 8 h 10 min
